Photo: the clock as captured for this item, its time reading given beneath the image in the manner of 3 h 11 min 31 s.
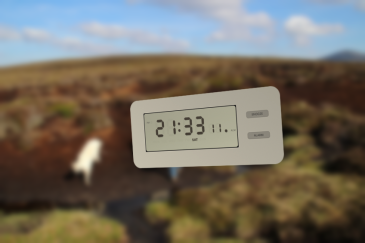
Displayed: 21 h 33 min 11 s
